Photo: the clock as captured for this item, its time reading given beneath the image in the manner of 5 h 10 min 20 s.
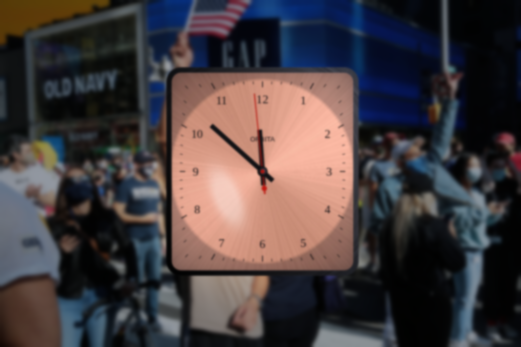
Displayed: 11 h 51 min 59 s
